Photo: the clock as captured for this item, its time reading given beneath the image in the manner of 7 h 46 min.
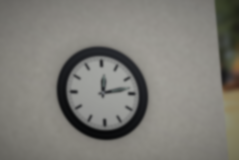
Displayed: 12 h 13 min
